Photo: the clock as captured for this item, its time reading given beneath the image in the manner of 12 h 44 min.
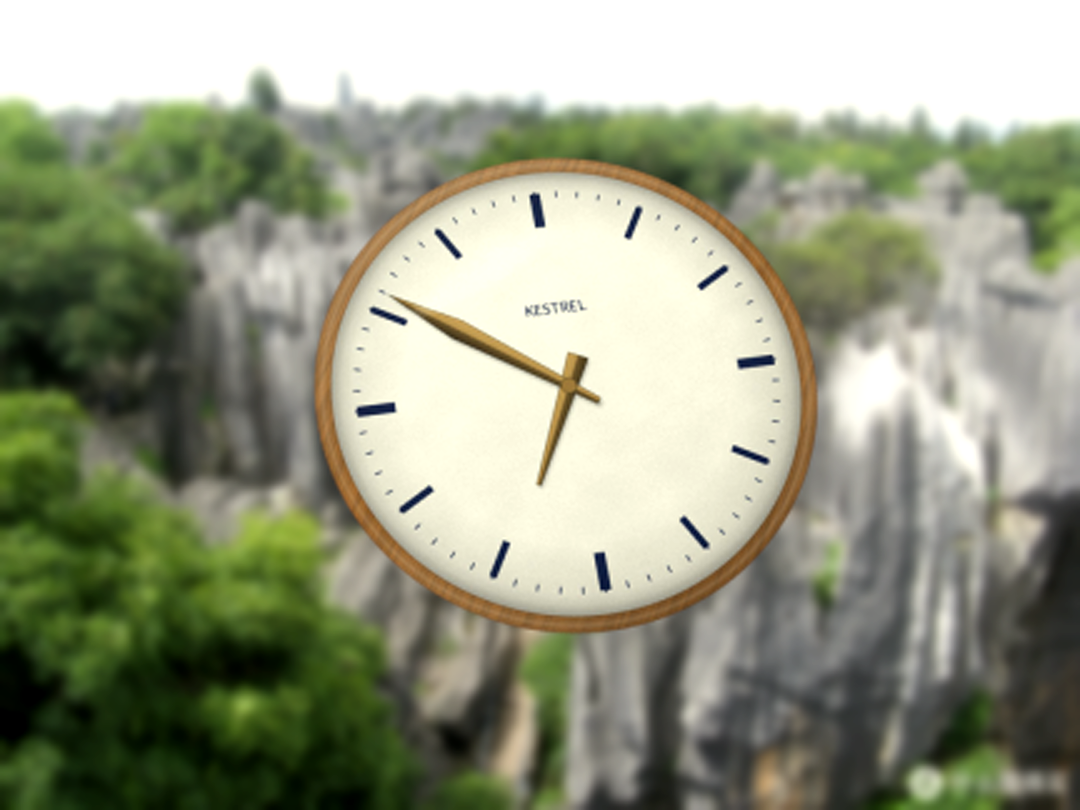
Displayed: 6 h 51 min
